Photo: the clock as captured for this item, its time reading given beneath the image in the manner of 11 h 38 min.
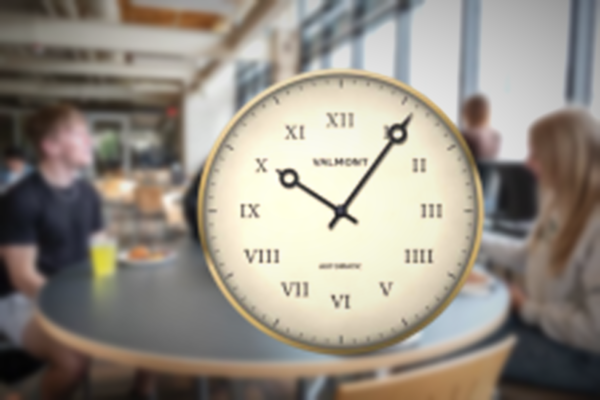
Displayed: 10 h 06 min
